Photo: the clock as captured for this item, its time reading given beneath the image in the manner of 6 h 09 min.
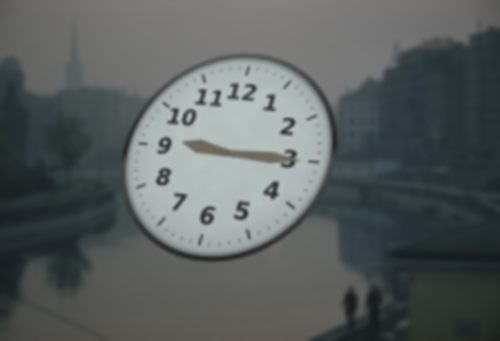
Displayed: 9 h 15 min
